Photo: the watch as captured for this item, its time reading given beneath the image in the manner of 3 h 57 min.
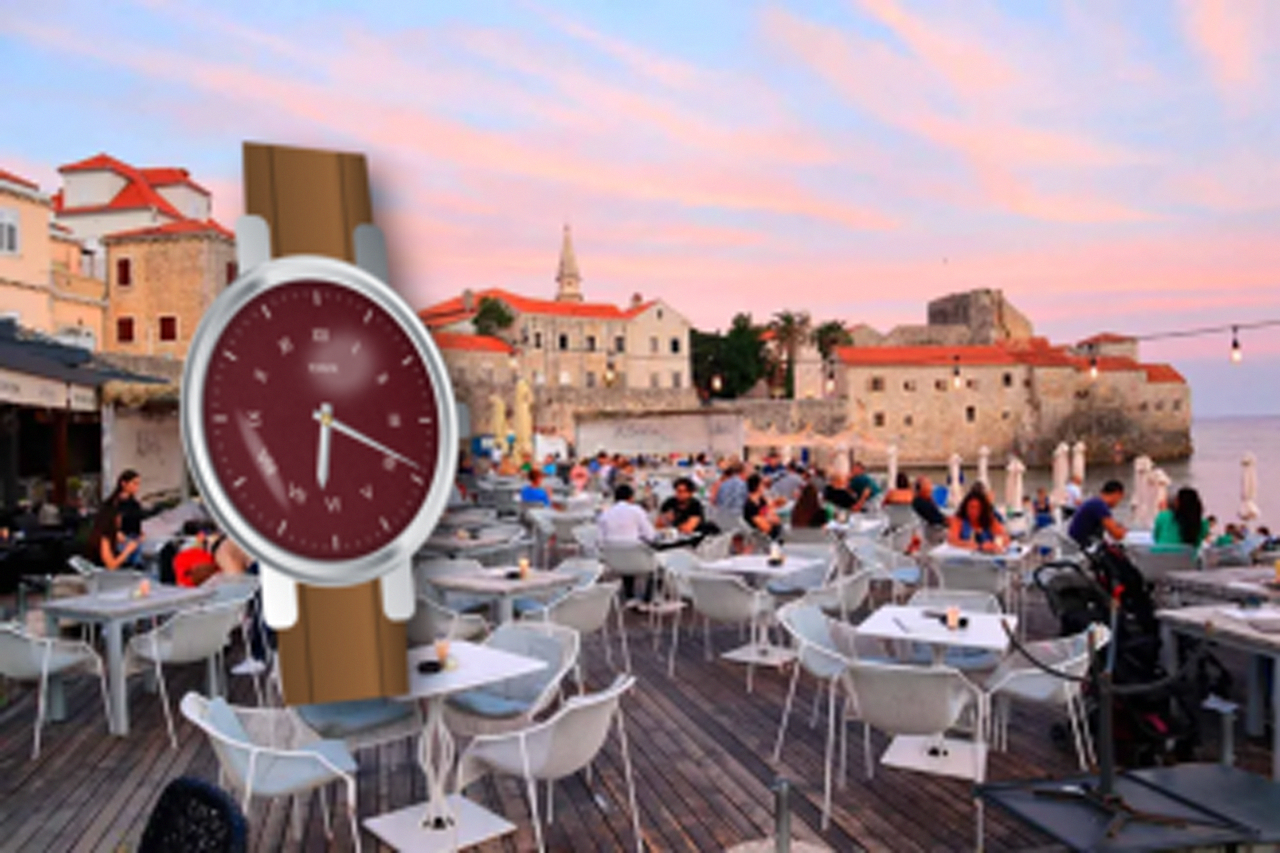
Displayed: 6 h 19 min
